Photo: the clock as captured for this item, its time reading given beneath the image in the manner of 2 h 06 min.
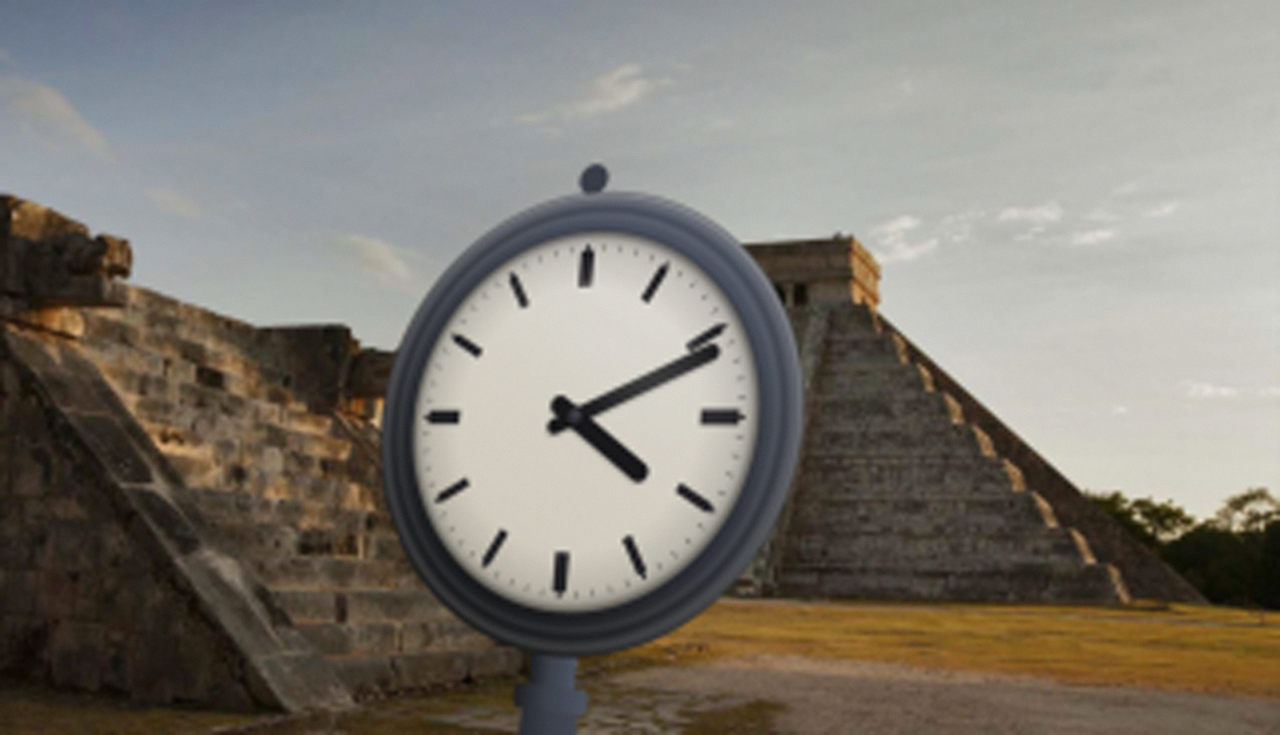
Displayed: 4 h 11 min
